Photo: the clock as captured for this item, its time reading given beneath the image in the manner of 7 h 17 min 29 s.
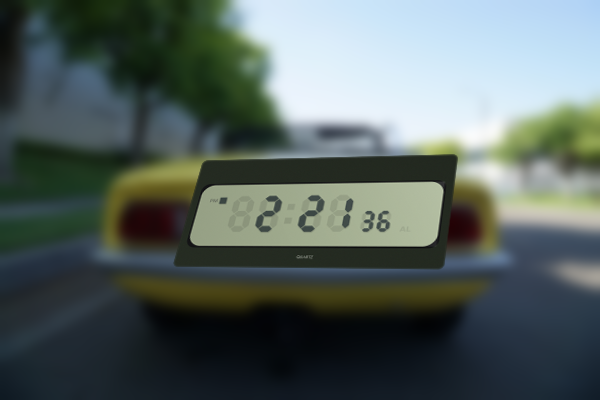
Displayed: 2 h 21 min 36 s
